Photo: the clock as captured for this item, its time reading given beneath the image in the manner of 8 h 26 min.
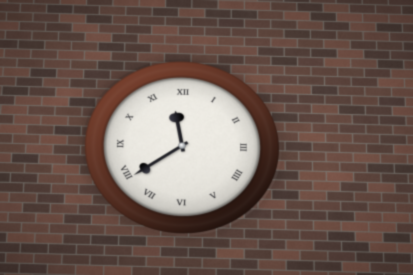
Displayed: 11 h 39 min
